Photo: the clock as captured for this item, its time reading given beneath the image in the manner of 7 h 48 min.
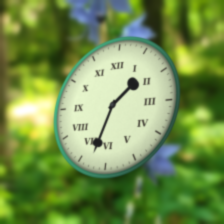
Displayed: 1 h 33 min
